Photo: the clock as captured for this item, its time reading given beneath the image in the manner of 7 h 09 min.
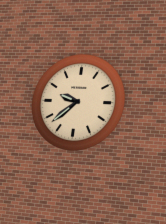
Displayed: 9 h 38 min
